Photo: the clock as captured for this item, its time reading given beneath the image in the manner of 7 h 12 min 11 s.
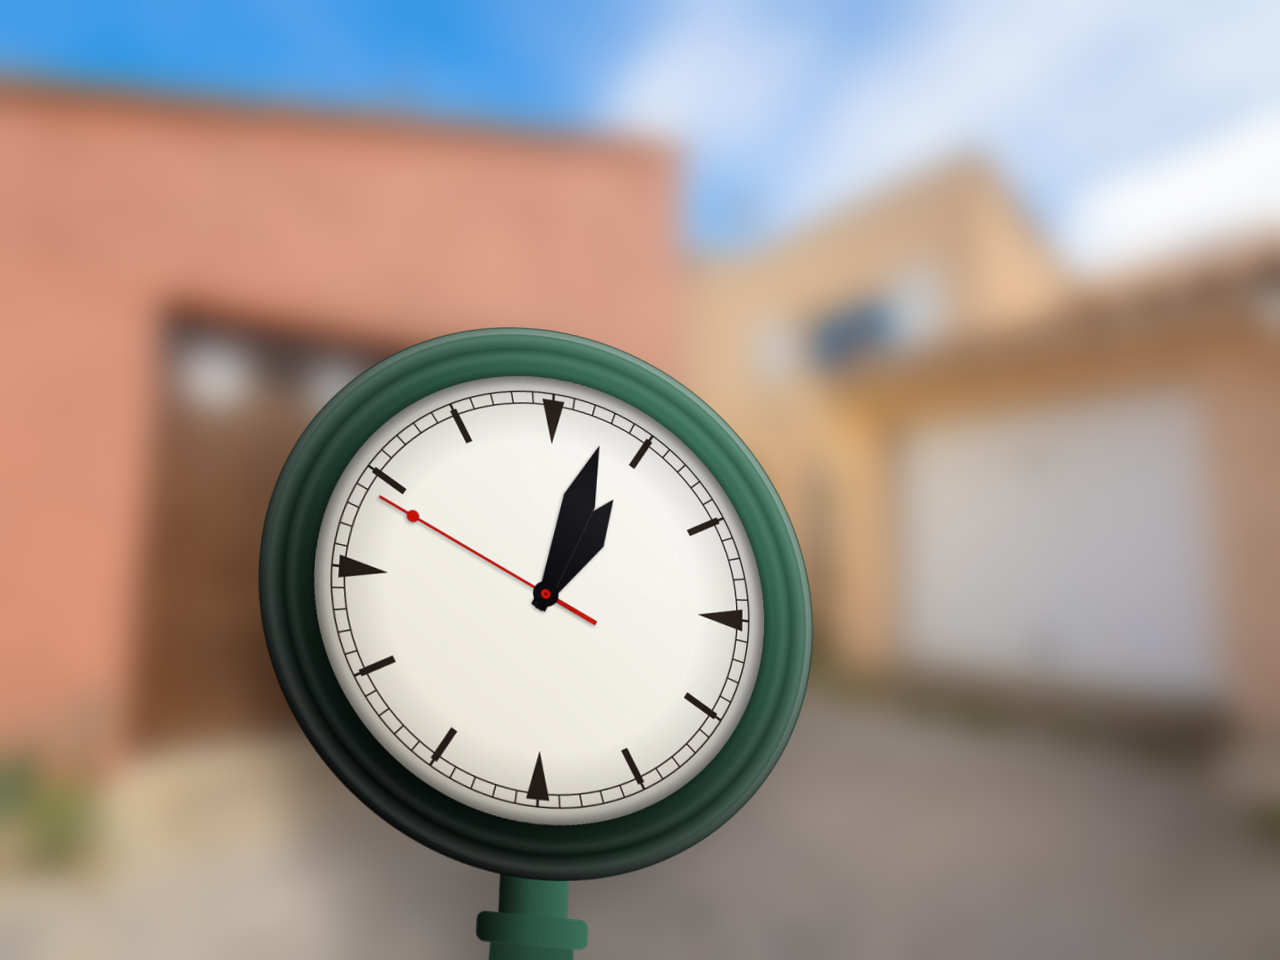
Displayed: 1 h 02 min 49 s
